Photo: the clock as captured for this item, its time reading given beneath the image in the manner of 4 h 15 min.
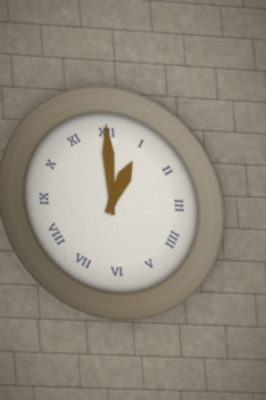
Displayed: 1 h 00 min
